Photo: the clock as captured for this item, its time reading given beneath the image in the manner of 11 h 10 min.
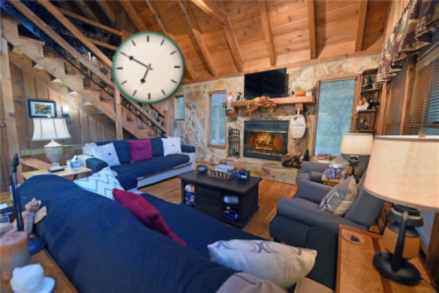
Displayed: 6 h 50 min
